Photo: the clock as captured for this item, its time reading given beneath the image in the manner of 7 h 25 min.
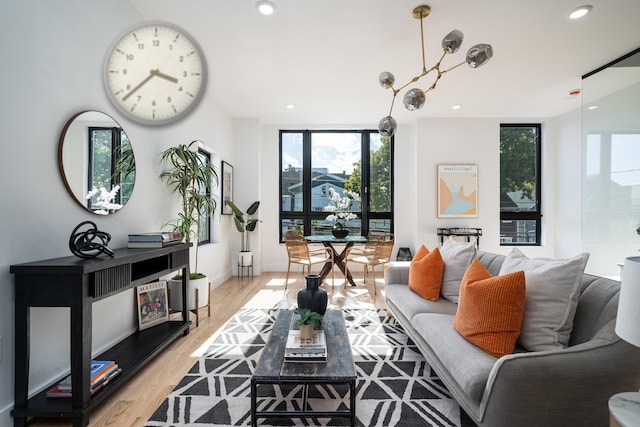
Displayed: 3 h 38 min
